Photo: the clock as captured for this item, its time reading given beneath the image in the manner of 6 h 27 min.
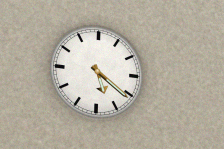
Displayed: 5 h 21 min
